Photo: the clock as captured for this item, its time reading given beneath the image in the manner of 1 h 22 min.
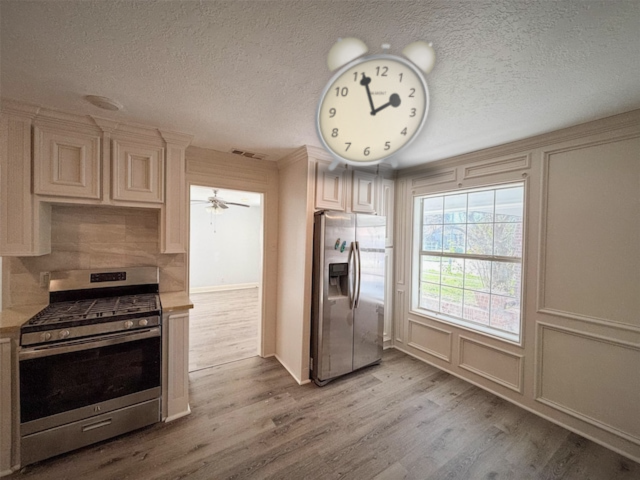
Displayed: 1 h 56 min
